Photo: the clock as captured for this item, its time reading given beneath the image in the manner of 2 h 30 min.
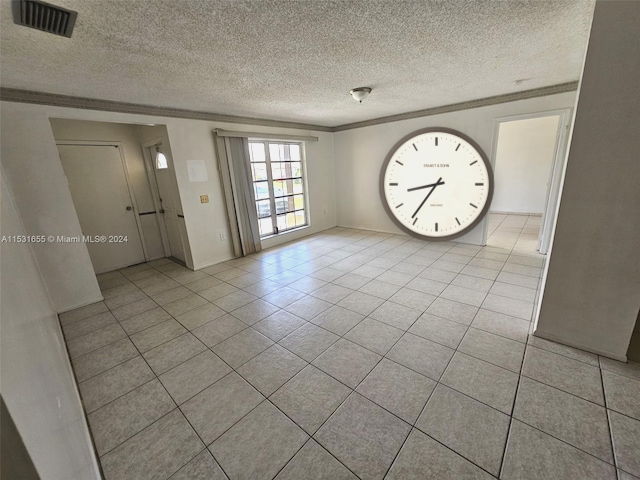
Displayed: 8 h 36 min
